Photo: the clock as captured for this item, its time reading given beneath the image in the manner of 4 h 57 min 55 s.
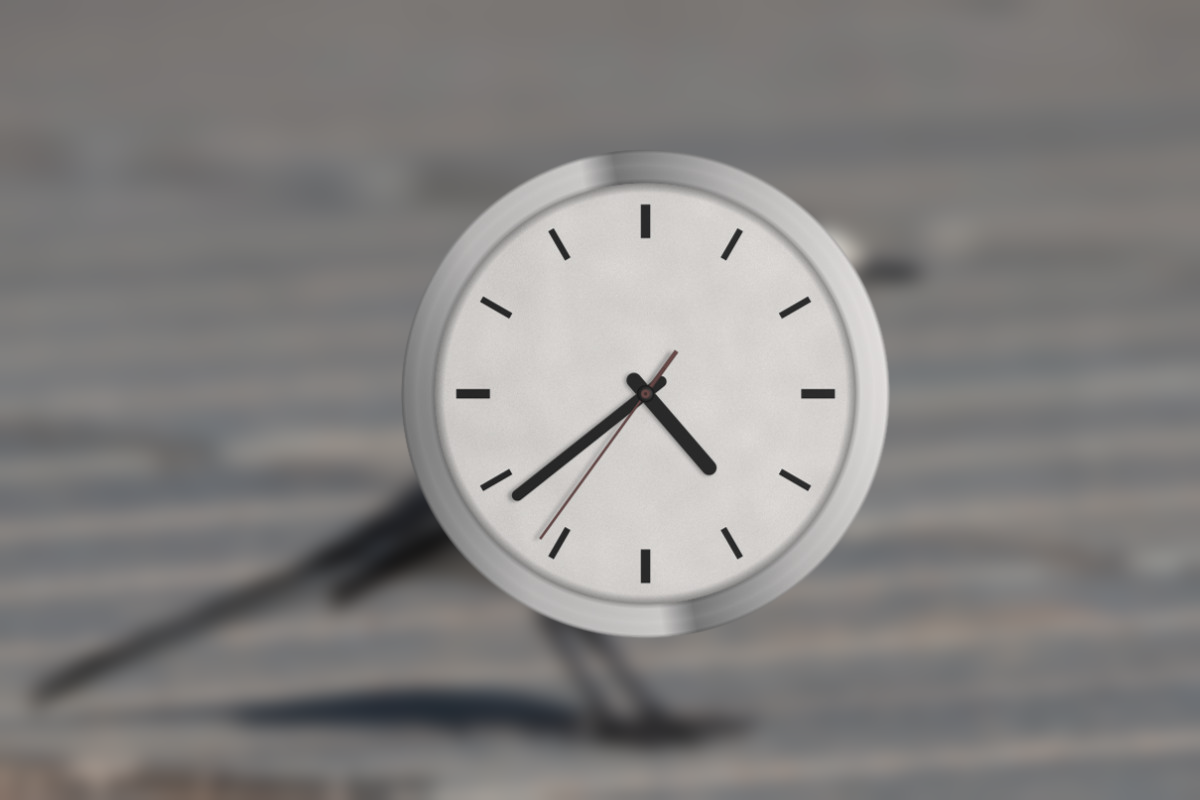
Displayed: 4 h 38 min 36 s
